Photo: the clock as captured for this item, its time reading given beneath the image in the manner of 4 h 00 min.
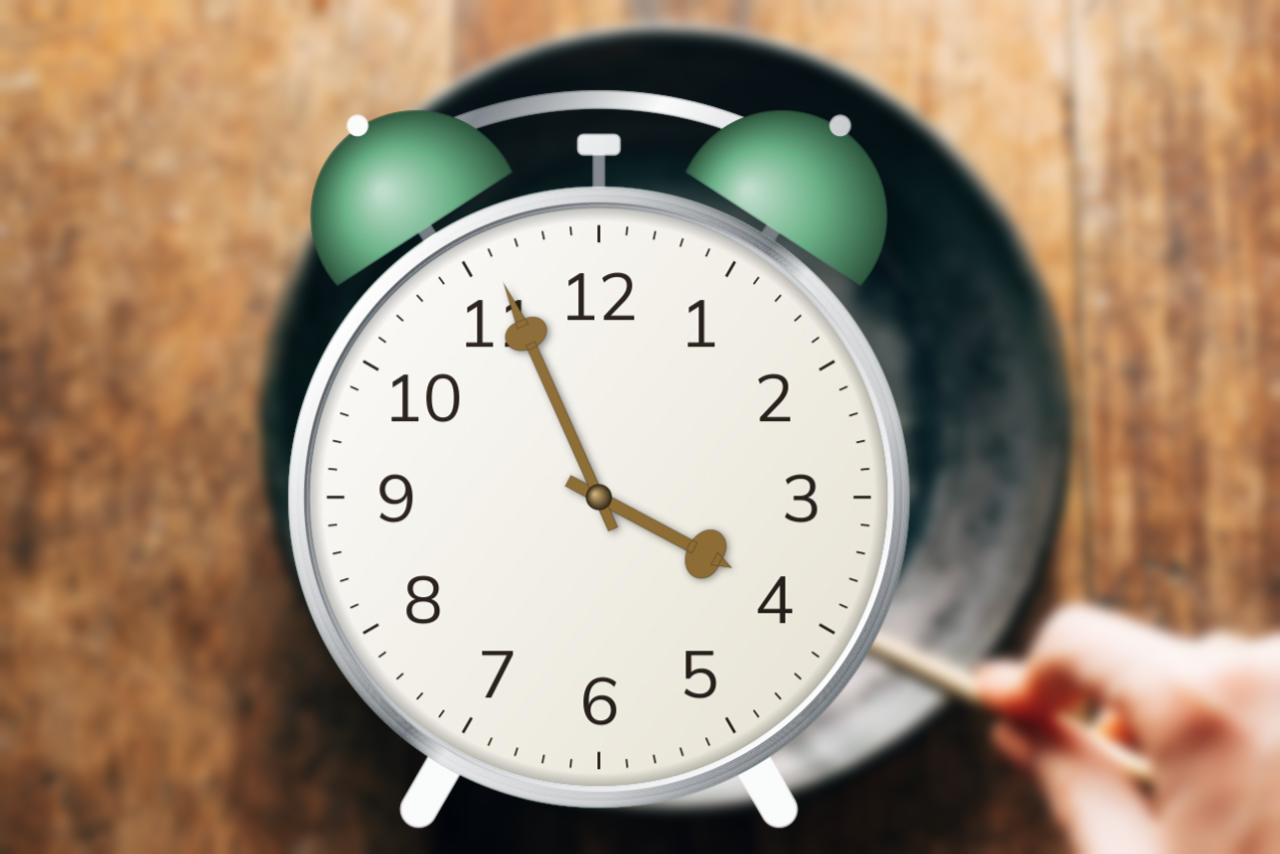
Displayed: 3 h 56 min
